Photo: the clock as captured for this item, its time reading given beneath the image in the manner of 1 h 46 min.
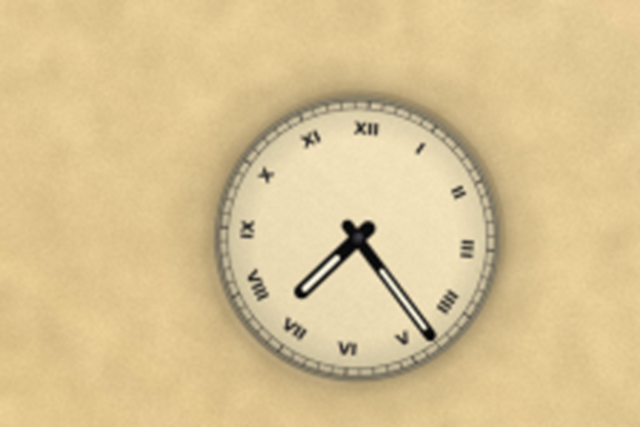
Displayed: 7 h 23 min
